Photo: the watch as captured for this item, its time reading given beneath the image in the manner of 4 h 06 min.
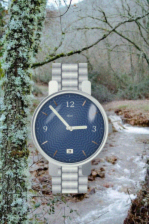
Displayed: 2 h 53 min
